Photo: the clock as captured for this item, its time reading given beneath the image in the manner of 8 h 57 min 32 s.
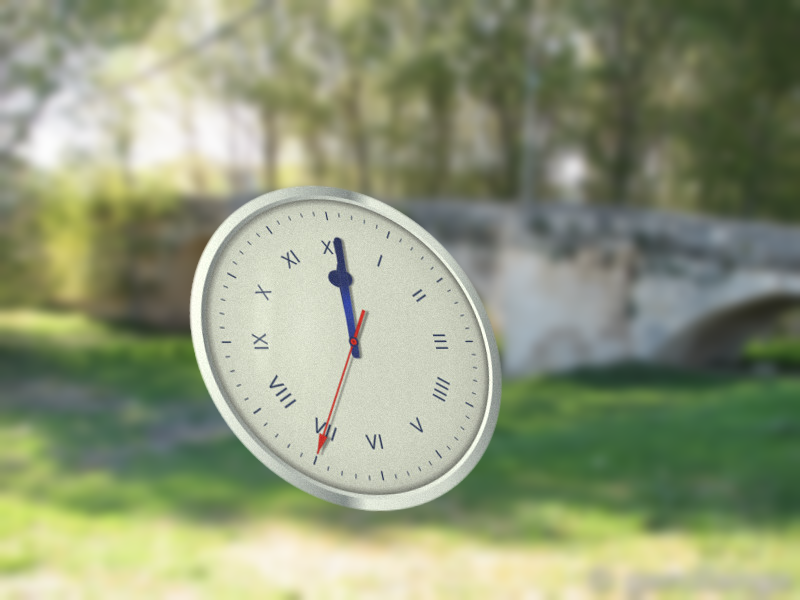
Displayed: 12 h 00 min 35 s
